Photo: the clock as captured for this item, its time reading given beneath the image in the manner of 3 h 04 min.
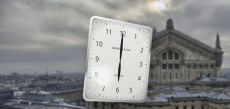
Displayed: 6 h 00 min
